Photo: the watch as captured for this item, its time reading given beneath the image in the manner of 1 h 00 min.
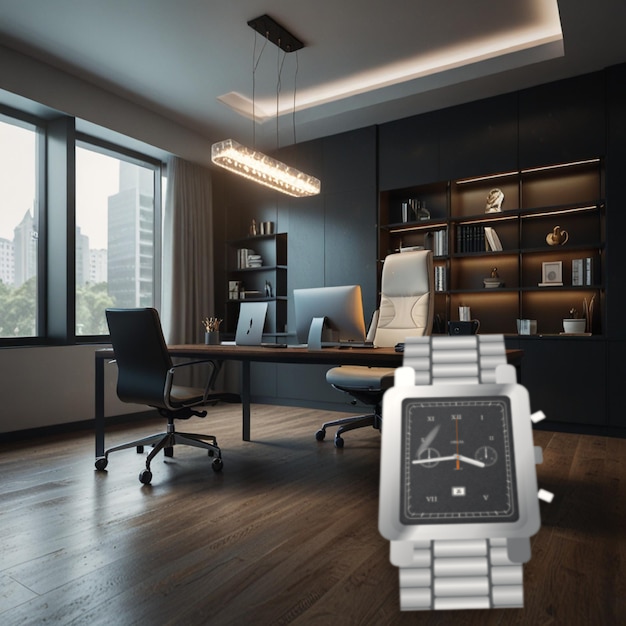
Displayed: 3 h 44 min
